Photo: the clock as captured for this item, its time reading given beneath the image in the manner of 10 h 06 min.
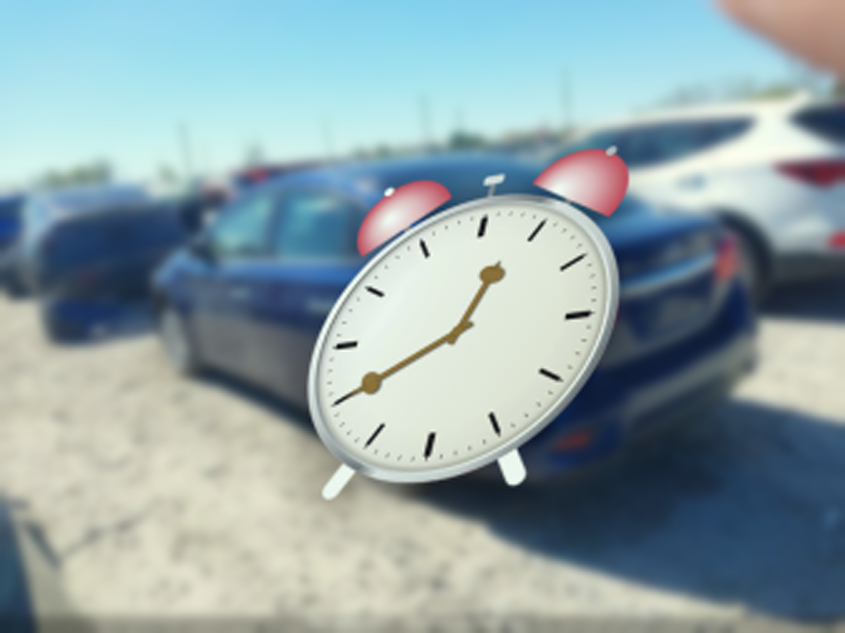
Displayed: 12 h 40 min
